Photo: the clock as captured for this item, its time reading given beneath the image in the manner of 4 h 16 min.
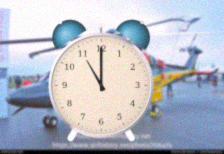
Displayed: 11 h 00 min
